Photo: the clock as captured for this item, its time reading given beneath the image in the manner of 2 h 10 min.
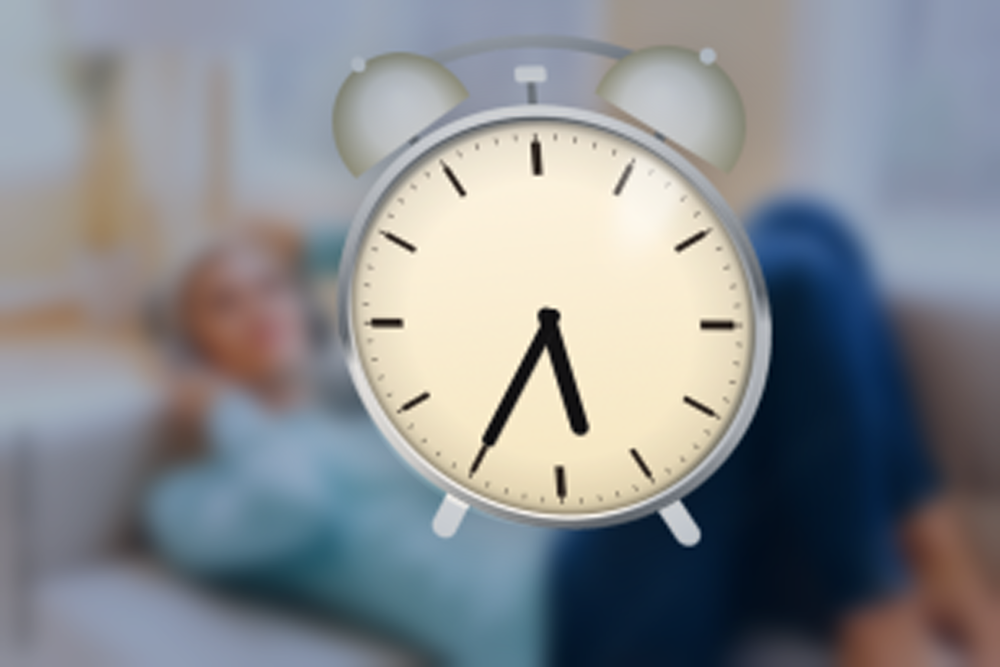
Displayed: 5 h 35 min
